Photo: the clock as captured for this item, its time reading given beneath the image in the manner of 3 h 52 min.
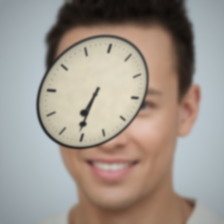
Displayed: 6 h 31 min
